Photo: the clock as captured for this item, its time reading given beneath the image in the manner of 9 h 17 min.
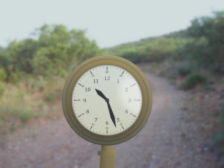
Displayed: 10 h 27 min
